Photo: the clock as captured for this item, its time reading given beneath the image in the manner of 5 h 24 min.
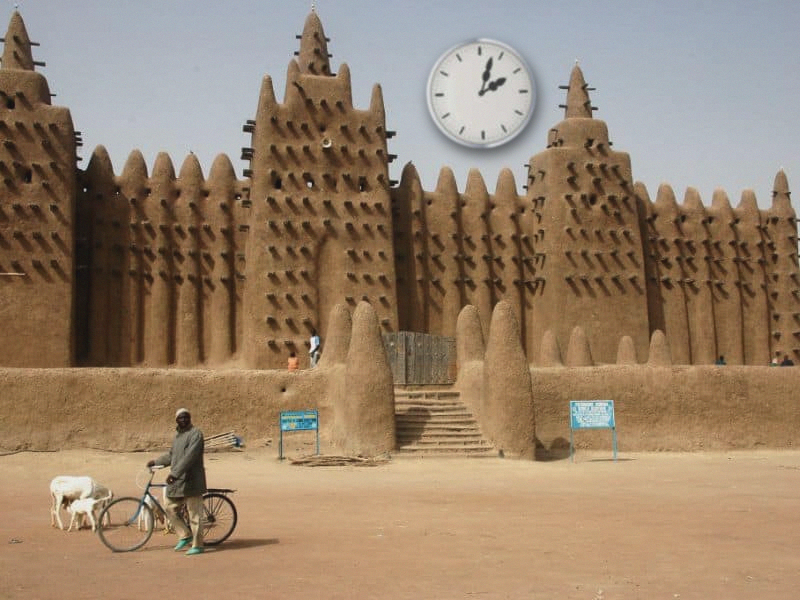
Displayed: 2 h 03 min
